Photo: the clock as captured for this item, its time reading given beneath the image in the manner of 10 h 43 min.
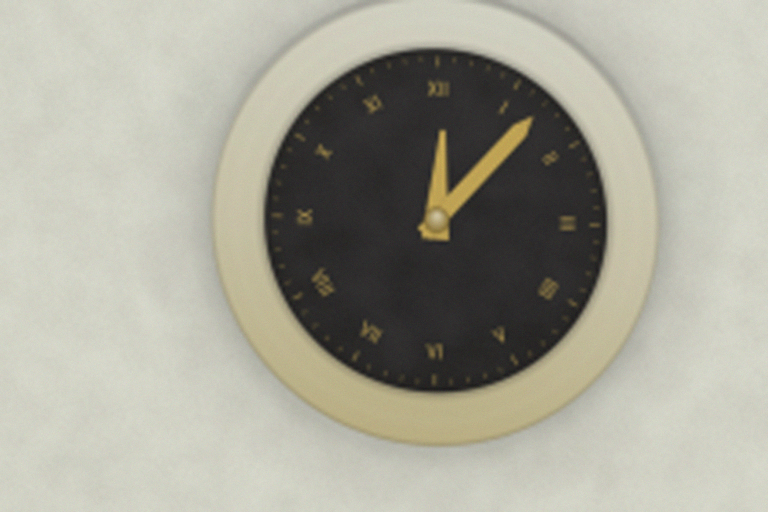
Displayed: 12 h 07 min
